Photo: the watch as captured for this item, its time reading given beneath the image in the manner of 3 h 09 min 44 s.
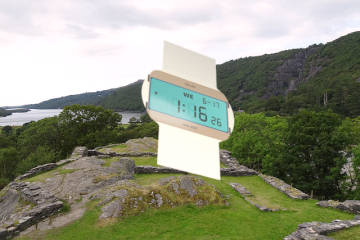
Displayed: 1 h 16 min 26 s
